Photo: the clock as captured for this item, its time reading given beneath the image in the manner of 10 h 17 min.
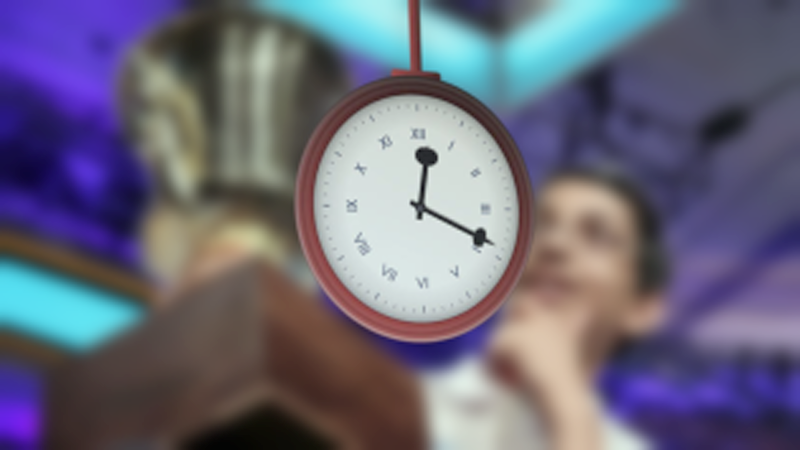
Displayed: 12 h 19 min
